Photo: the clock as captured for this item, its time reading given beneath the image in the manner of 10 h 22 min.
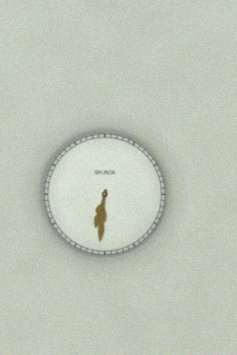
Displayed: 6 h 31 min
